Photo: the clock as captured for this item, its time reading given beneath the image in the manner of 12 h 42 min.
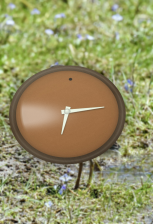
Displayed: 6 h 13 min
